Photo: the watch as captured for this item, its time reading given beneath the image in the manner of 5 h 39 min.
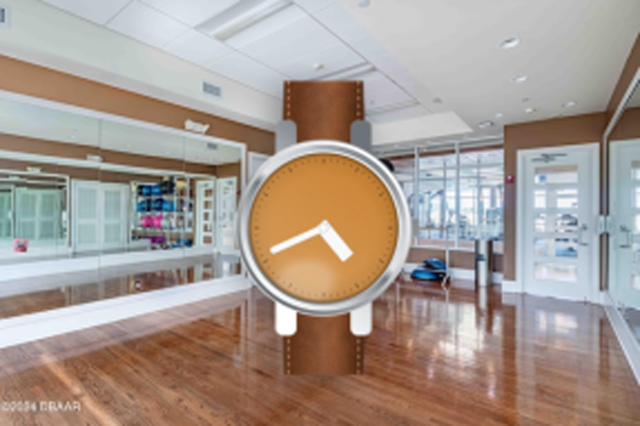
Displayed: 4 h 41 min
